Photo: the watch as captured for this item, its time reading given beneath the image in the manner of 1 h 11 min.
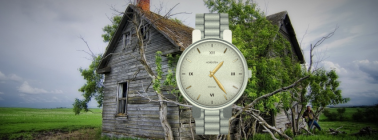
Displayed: 1 h 24 min
